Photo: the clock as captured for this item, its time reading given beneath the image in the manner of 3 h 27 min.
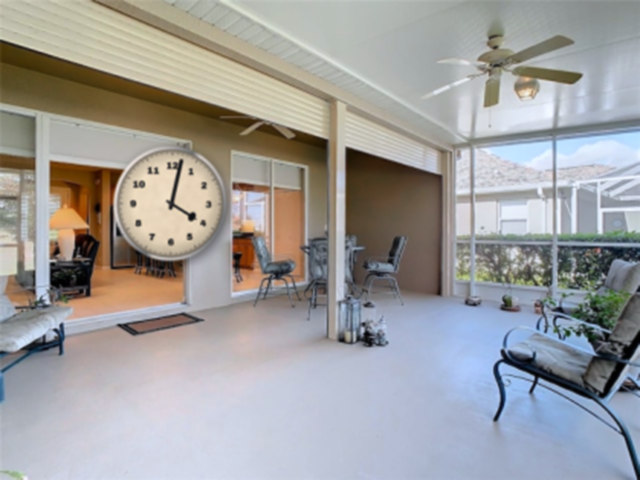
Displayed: 4 h 02 min
